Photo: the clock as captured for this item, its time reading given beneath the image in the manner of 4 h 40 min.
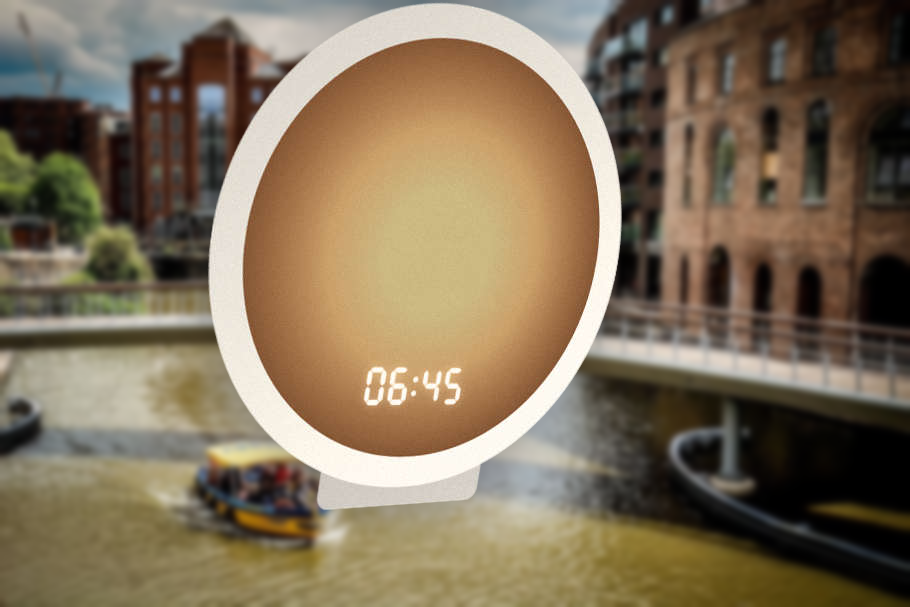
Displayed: 6 h 45 min
